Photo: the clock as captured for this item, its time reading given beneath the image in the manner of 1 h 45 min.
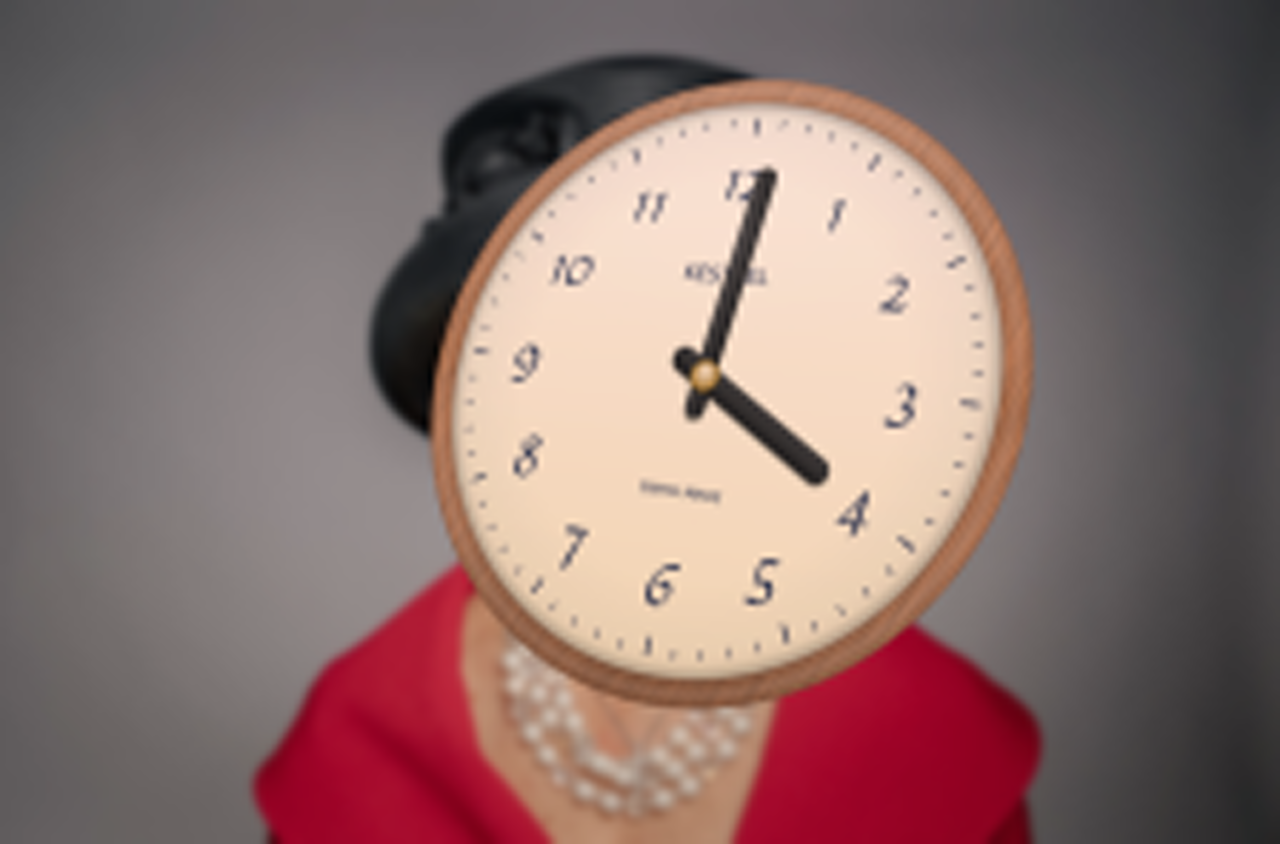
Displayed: 4 h 01 min
